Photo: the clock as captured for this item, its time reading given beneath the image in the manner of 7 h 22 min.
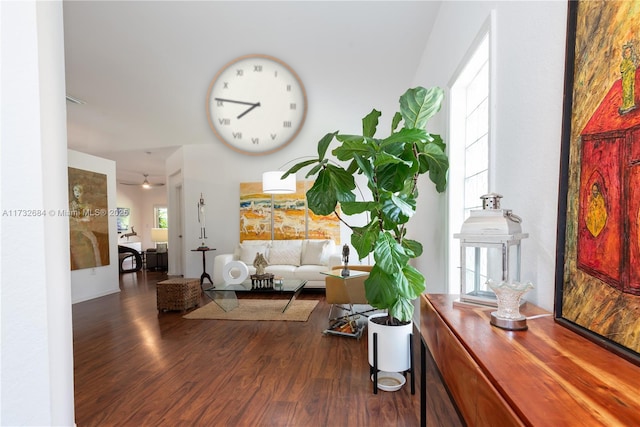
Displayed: 7 h 46 min
